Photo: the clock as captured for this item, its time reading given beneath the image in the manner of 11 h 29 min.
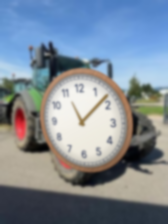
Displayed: 11 h 08 min
